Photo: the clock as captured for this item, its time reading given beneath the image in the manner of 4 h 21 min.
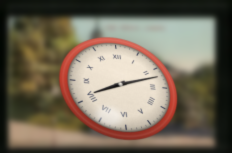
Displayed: 8 h 12 min
